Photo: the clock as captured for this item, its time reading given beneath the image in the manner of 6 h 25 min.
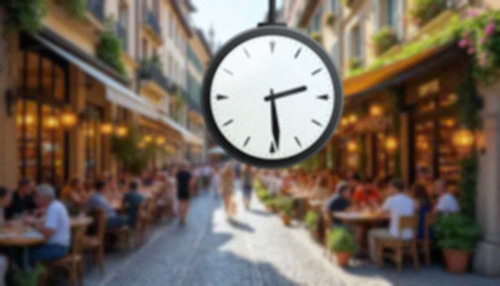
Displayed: 2 h 29 min
